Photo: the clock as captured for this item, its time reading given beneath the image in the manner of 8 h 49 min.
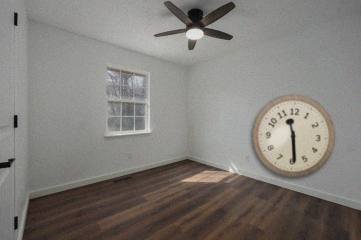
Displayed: 11 h 29 min
